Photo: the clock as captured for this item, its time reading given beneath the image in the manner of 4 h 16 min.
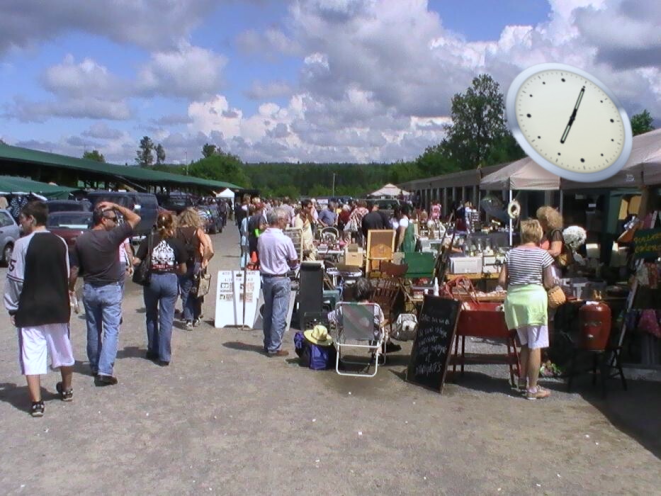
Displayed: 7 h 05 min
